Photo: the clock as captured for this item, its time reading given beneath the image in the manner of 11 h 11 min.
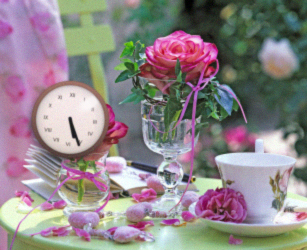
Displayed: 5 h 26 min
